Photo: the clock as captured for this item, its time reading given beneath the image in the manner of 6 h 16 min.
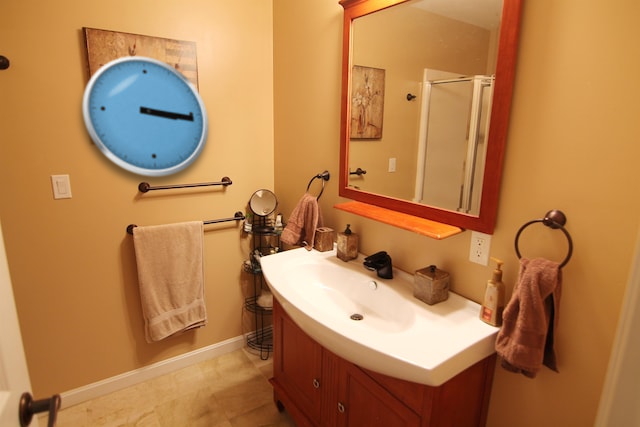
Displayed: 3 h 16 min
